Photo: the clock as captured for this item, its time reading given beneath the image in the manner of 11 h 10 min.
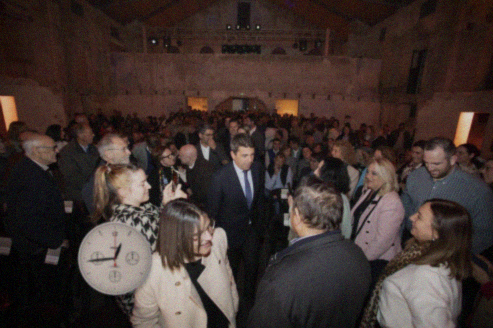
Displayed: 12 h 44 min
